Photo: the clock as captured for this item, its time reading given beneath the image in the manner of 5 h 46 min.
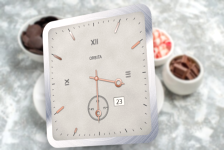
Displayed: 3 h 30 min
